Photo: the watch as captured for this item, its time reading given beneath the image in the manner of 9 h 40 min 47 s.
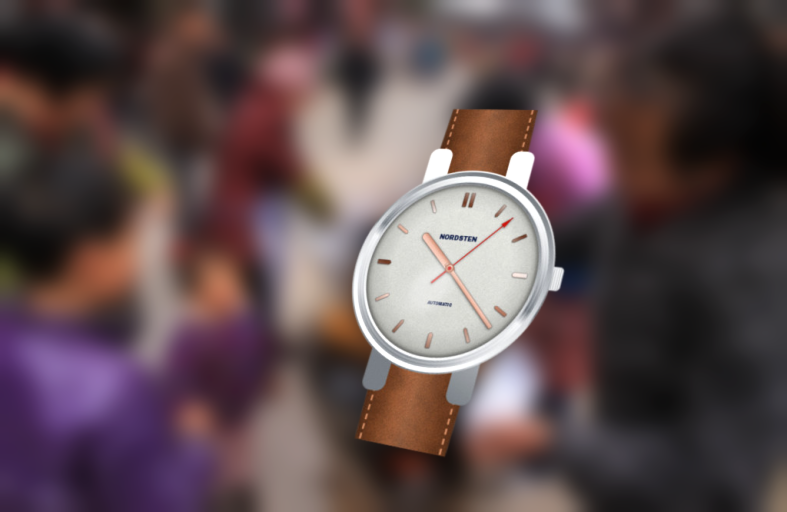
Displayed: 10 h 22 min 07 s
